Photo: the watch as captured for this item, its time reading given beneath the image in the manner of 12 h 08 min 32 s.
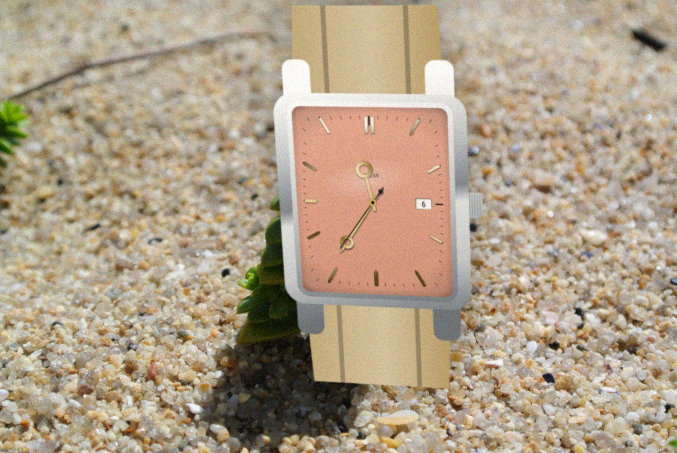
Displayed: 11 h 35 min 36 s
